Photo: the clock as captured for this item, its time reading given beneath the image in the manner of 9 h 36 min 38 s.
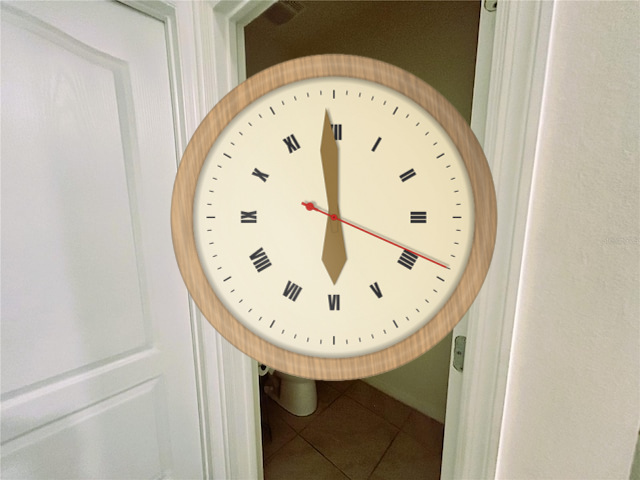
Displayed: 5 h 59 min 19 s
